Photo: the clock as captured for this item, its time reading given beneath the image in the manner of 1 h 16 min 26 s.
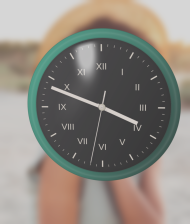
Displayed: 3 h 48 min 32 s
